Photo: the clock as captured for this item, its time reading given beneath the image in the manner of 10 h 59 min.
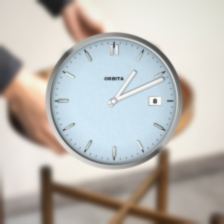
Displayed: 1 h 11 min
